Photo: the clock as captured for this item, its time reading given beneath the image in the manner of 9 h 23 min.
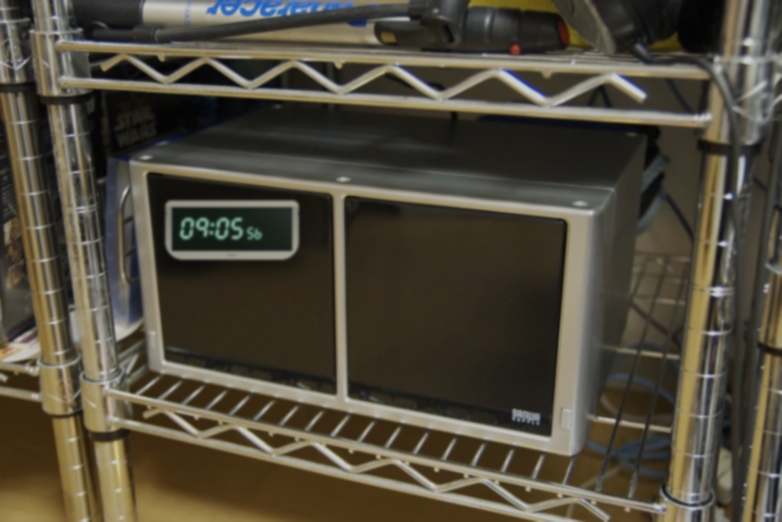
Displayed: 9 h 05 min
